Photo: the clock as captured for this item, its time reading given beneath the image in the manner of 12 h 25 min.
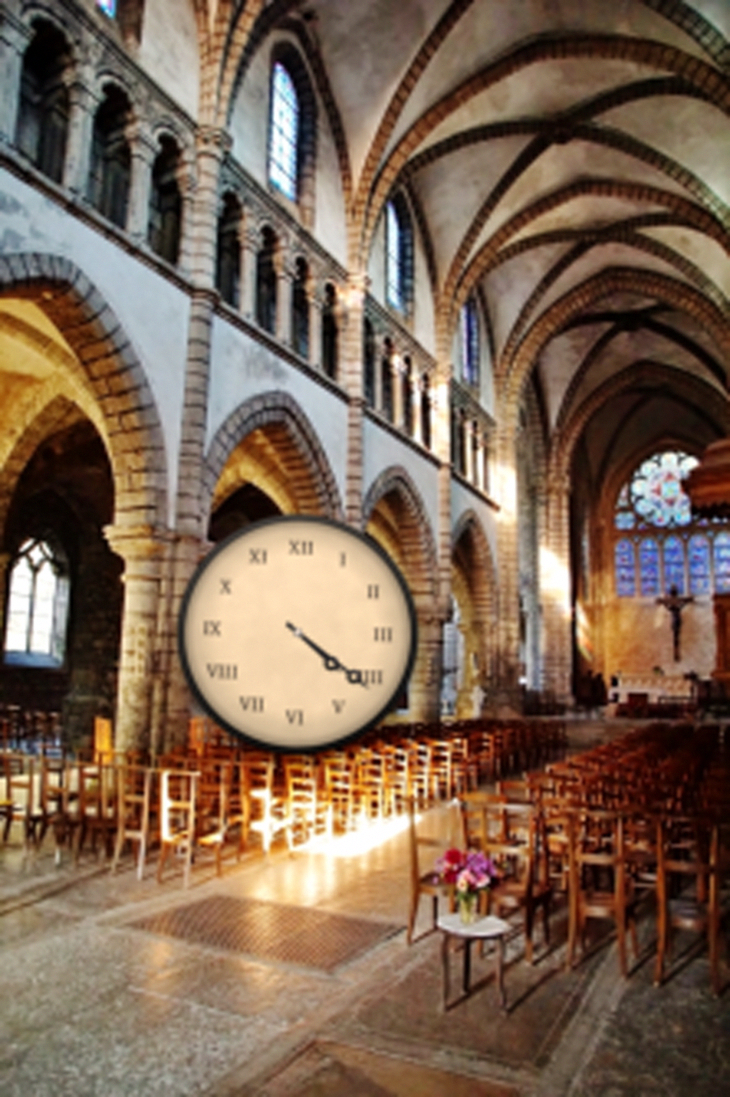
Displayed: 4 h 21 min
